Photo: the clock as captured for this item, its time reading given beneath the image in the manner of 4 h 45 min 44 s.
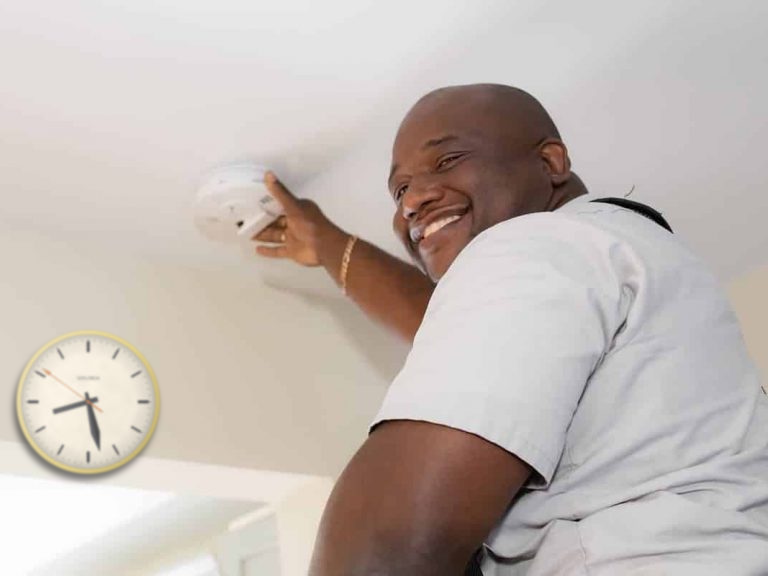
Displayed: 8 h 27 min 51 s
